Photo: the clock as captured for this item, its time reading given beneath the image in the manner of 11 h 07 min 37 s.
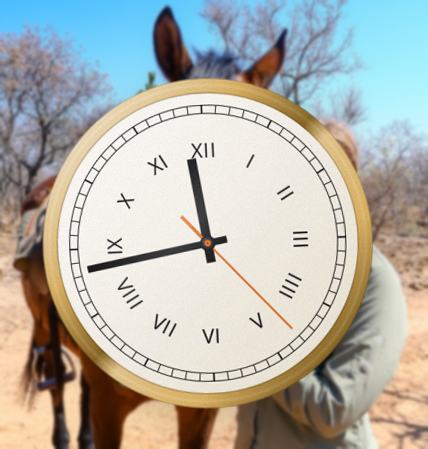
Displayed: 11 h 43 min 23 s
